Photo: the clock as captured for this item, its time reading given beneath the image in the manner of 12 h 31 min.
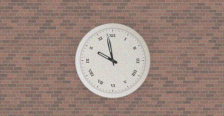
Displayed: 9 h 58 min
